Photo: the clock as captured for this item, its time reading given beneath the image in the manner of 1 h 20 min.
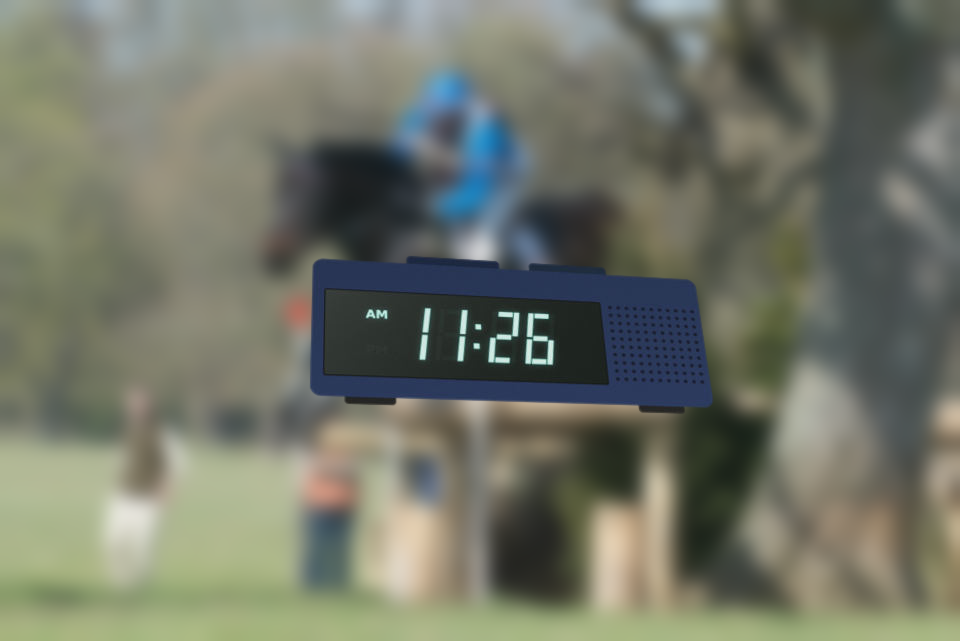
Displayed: 11 h 26 min
